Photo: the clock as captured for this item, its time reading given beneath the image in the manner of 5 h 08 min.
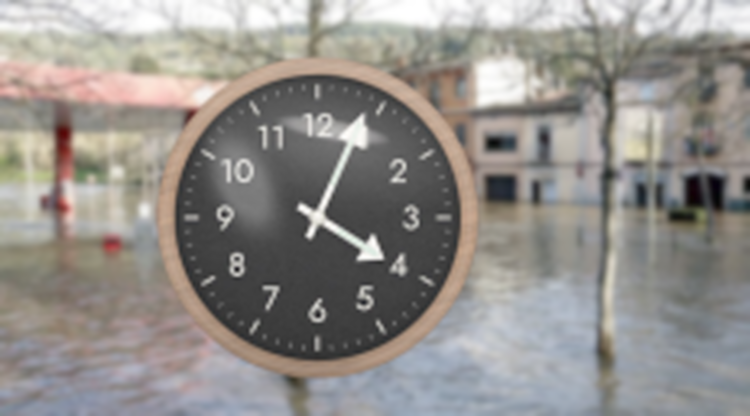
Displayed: 4 h 04 min
